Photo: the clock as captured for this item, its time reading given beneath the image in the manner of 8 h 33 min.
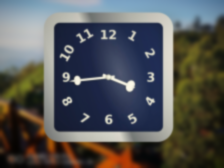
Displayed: 3 h 44 min
